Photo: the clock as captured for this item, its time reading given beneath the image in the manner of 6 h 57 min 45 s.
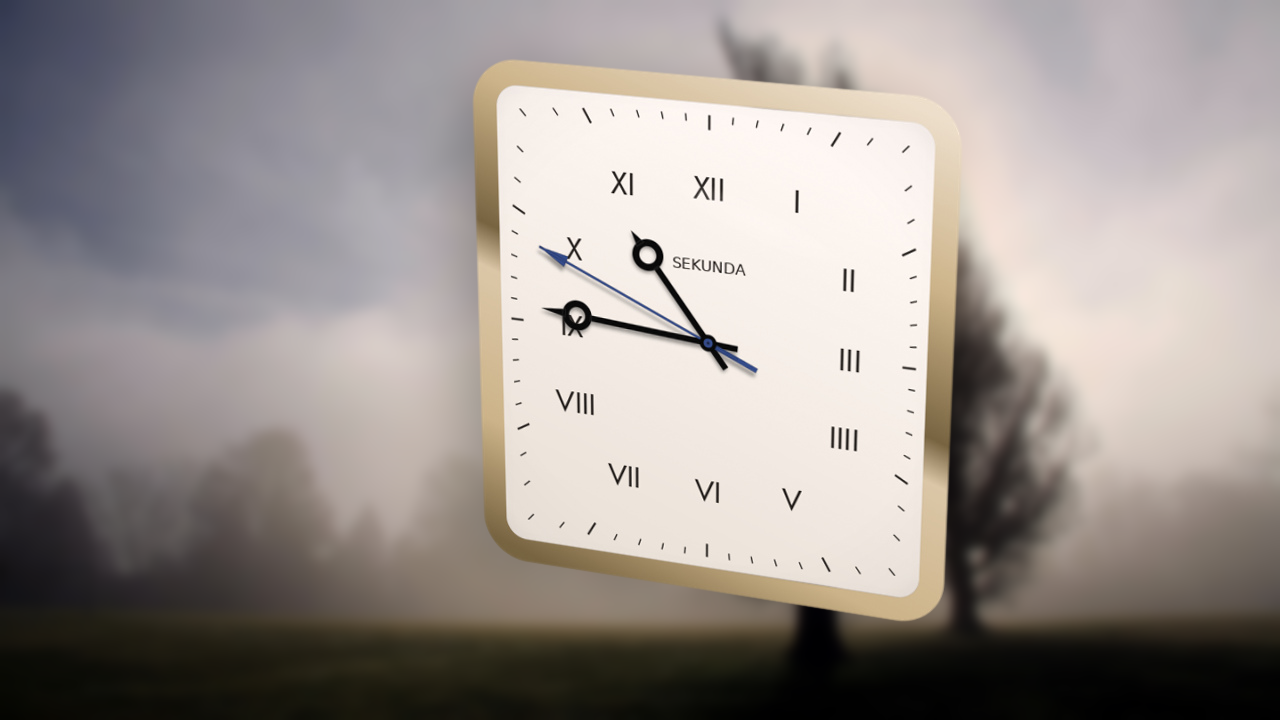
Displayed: 10 h 45 min 49 s
